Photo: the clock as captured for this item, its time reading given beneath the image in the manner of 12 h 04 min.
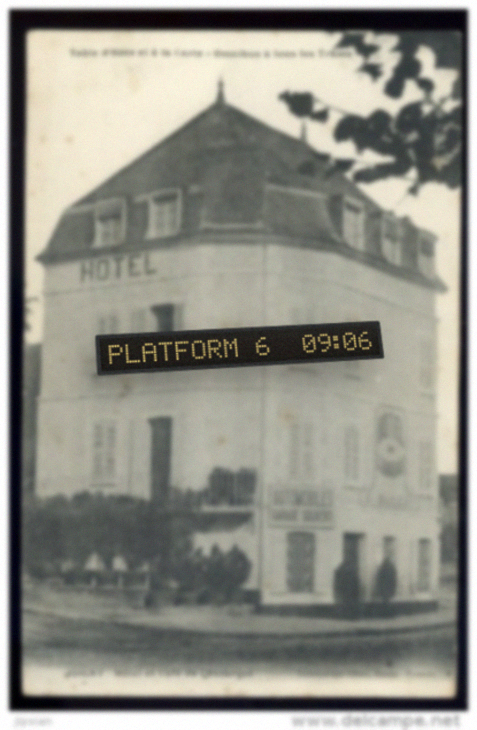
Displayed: 9 h 06 min
